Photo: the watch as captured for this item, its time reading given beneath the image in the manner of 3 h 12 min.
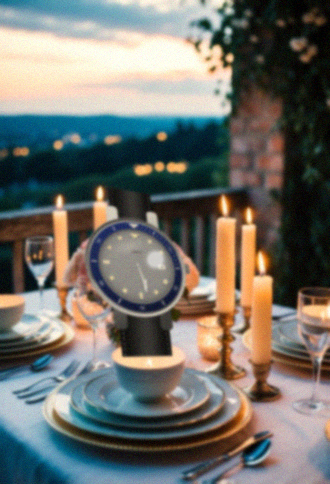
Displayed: 5 h 28 min
